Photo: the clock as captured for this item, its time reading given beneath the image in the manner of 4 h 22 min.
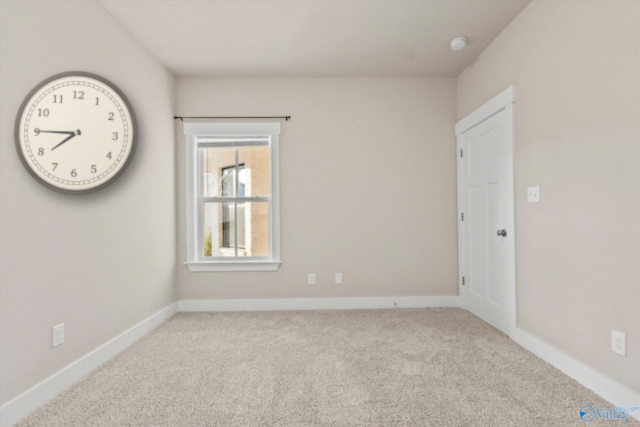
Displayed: 7 h 45 min
